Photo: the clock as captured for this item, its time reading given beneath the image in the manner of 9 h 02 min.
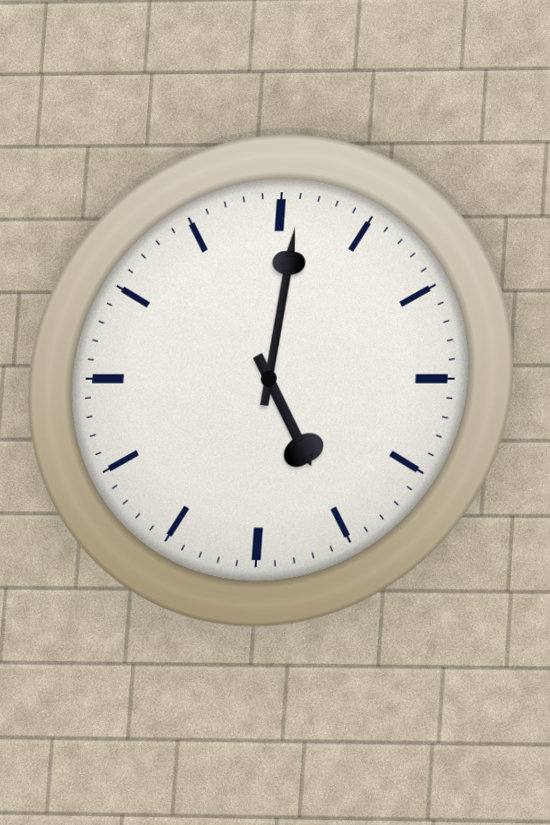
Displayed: 5 h 01 min
